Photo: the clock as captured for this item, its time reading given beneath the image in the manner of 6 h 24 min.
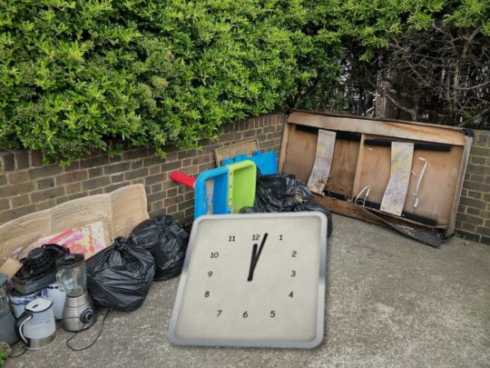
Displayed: 12 h 02 min
